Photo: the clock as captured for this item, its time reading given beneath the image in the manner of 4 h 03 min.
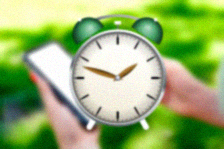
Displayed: 1 h 48 min
